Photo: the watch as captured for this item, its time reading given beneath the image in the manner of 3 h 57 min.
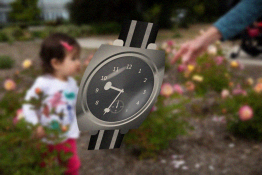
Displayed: 9 h 34 min
